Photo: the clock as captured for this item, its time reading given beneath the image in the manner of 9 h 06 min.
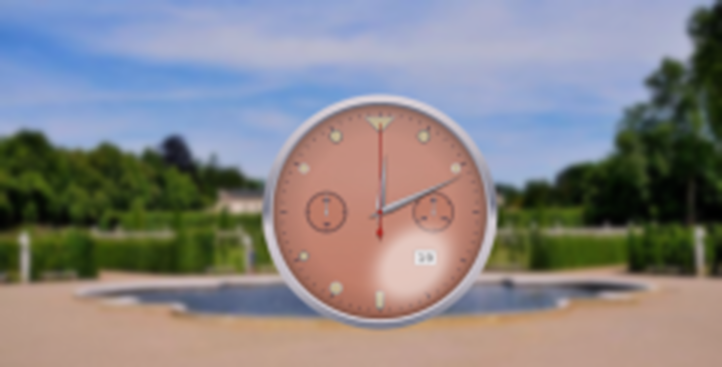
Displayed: 12 h 11 min
